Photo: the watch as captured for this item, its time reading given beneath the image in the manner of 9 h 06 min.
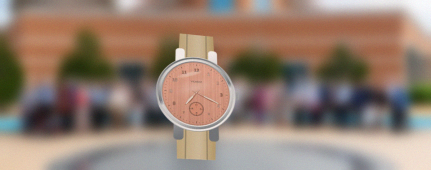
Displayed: 7 h 19 min
